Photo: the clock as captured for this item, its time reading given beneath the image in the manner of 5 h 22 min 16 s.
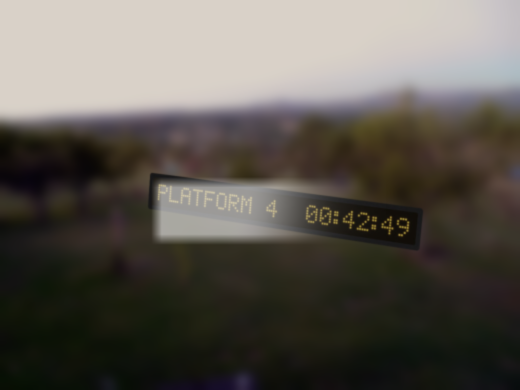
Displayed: 0 h 42 min 49 s
